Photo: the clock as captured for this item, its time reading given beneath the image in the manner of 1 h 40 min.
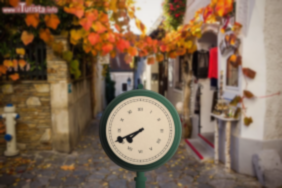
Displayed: 7 h 41 min
